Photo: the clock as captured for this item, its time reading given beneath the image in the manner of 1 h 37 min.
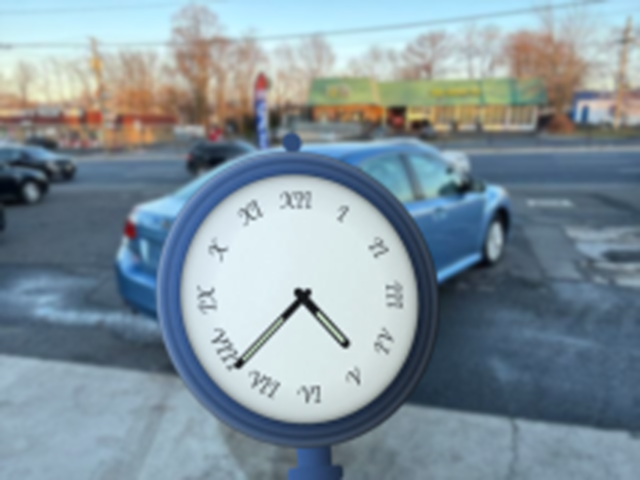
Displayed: 4 h 38 min
